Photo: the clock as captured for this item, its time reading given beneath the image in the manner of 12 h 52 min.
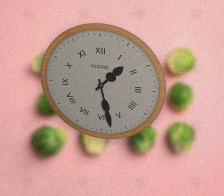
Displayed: 1 h 28 min
